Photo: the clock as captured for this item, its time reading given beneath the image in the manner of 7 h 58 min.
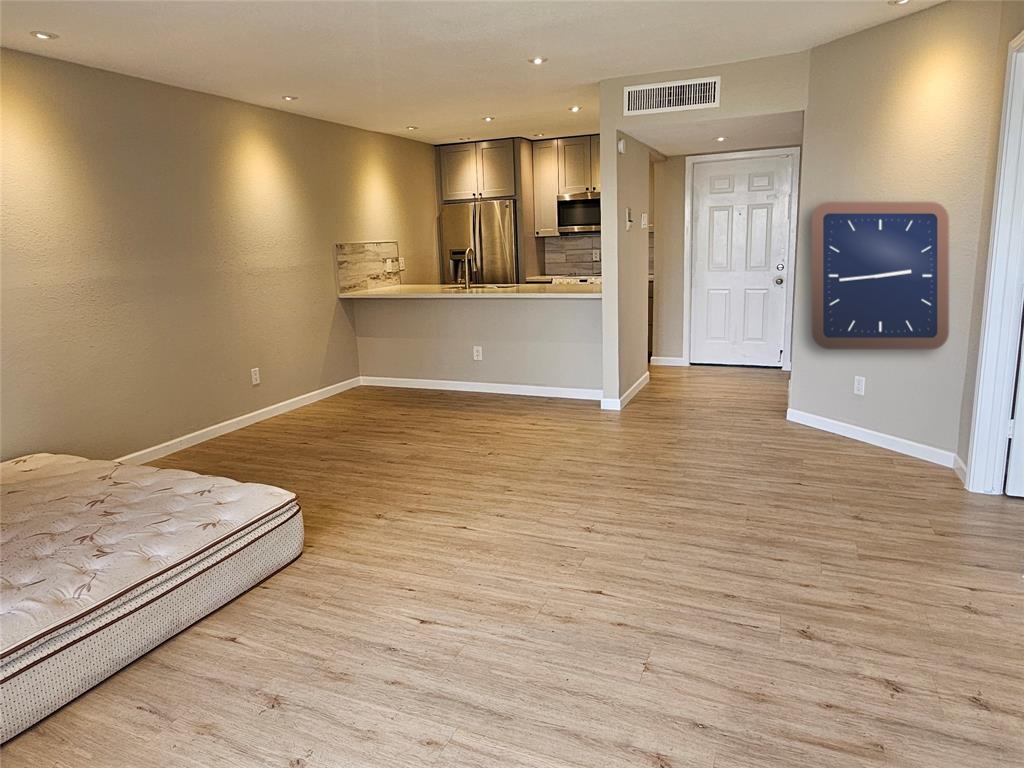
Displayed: 2 h 44 min
